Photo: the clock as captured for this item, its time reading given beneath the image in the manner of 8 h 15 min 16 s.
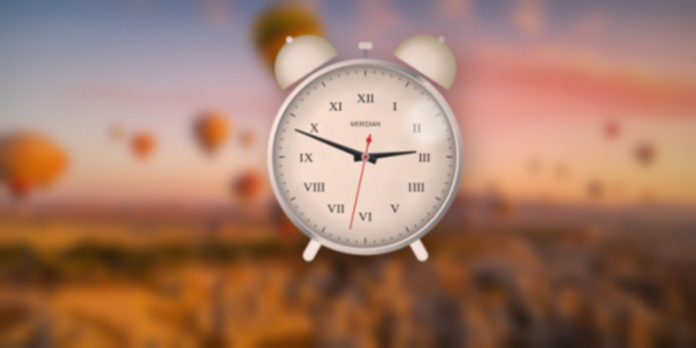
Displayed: 2 h 48 min 32 s
